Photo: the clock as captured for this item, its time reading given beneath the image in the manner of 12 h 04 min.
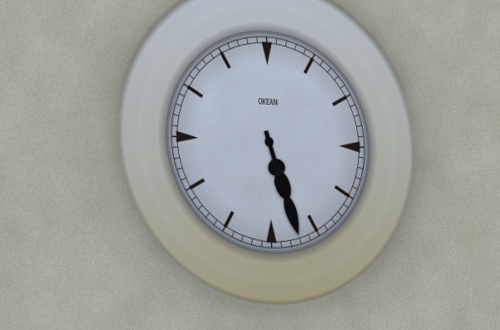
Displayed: 5 h 27 min
